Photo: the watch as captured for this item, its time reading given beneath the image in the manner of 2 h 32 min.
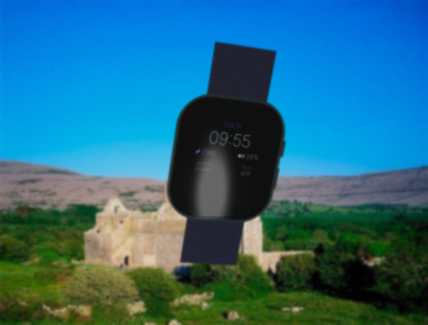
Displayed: 9 h 55 min
